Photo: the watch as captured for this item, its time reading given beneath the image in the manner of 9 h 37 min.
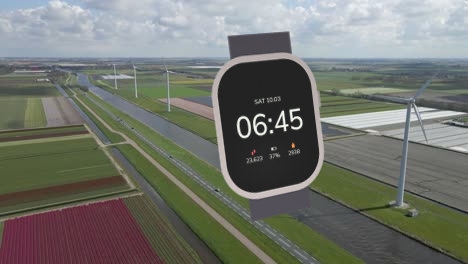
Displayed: 6 h 45 min
